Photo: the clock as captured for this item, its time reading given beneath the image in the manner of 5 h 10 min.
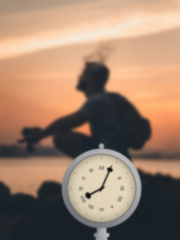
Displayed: 8 h 04 min
